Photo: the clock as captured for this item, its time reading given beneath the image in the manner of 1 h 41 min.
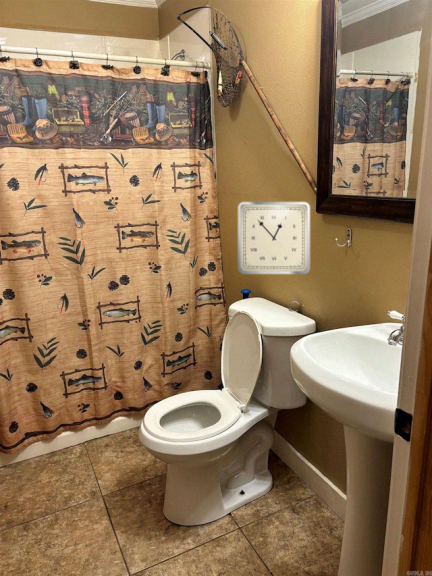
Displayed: 12 h 53 min
